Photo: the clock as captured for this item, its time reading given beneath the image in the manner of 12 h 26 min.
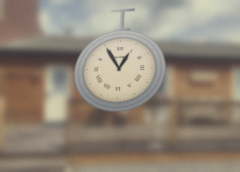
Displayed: 12 h 55 min
